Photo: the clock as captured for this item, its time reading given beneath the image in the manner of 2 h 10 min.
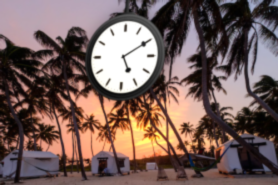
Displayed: 5 h 10 min
